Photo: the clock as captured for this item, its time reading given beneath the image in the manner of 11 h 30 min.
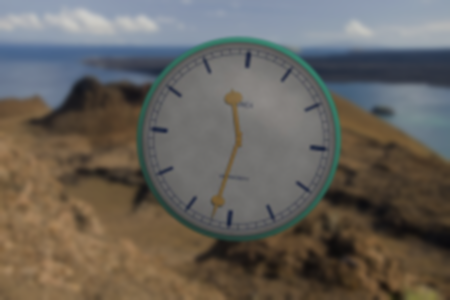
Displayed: 11 h 32 min
